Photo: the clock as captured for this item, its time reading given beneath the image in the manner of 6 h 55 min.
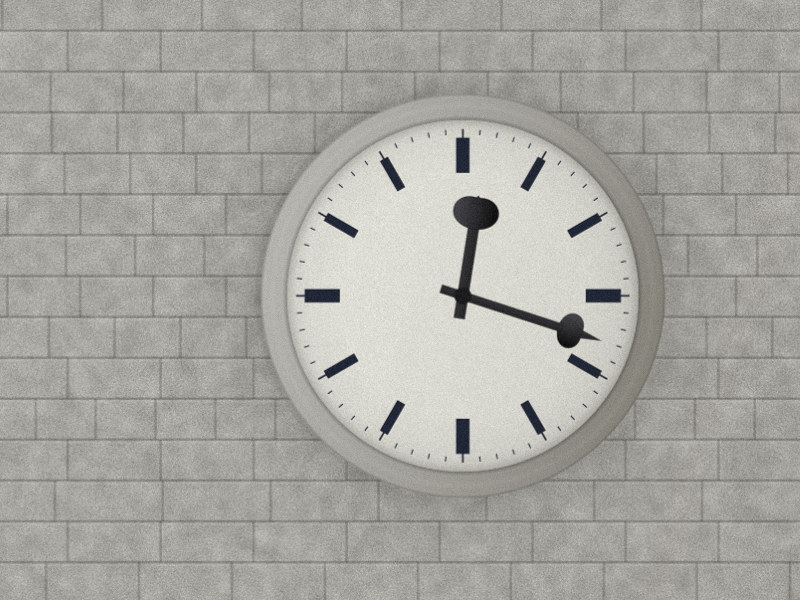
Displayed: 12 h 18 min
